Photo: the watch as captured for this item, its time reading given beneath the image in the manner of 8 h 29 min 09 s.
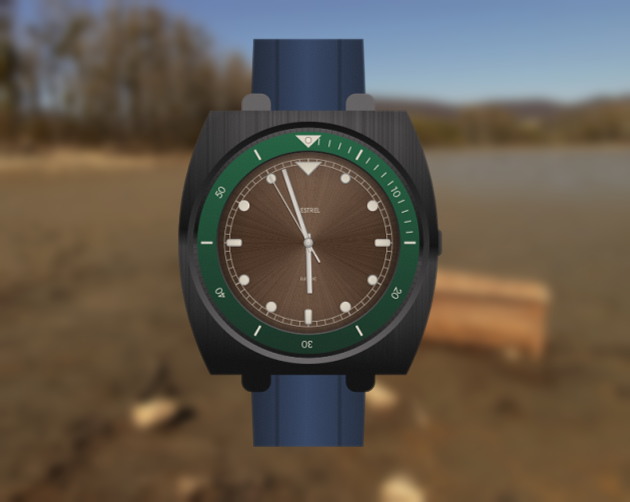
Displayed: 5 h 56 min 55 s
